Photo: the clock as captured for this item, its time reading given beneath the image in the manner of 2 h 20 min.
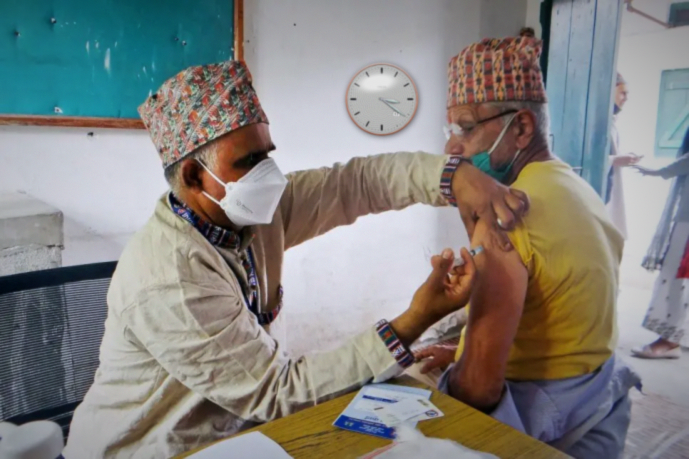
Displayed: 3 h 21 min
